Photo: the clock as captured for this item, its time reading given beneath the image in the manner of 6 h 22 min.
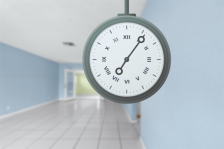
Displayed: 7 h 06 min
